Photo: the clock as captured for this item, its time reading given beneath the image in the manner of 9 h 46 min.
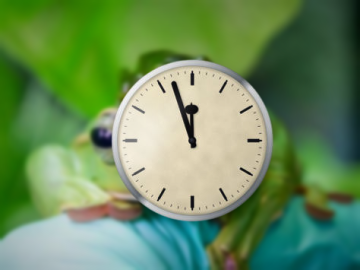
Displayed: 11 h 57 min
